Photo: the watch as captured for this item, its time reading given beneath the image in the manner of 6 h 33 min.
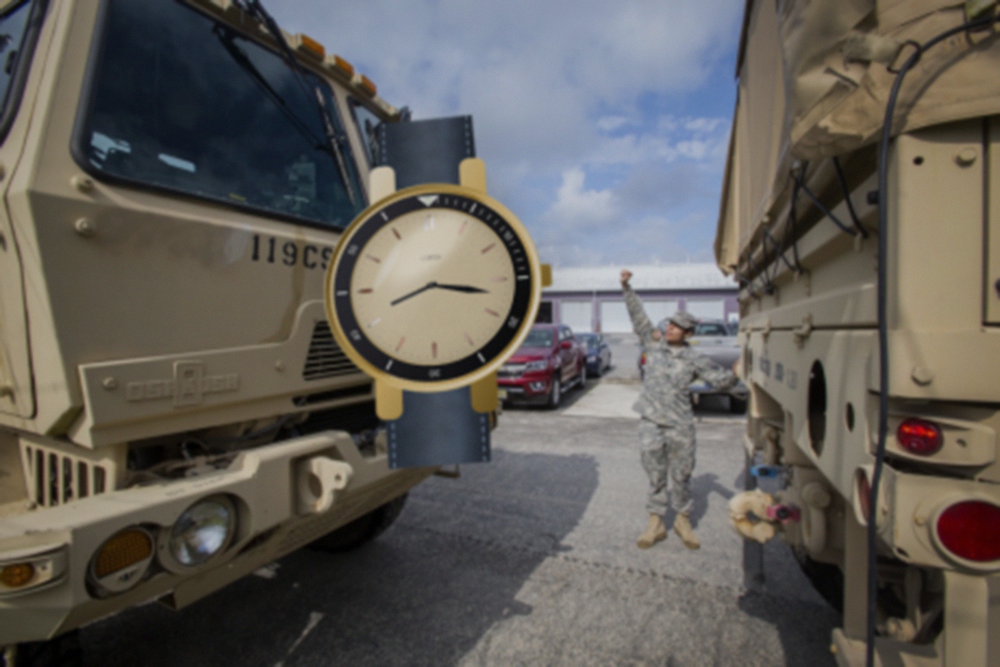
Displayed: 8 h 17 min
